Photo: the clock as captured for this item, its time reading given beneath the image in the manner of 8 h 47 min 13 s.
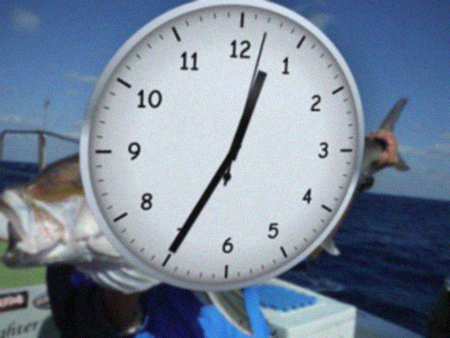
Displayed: 12 h 35 min 02 s
